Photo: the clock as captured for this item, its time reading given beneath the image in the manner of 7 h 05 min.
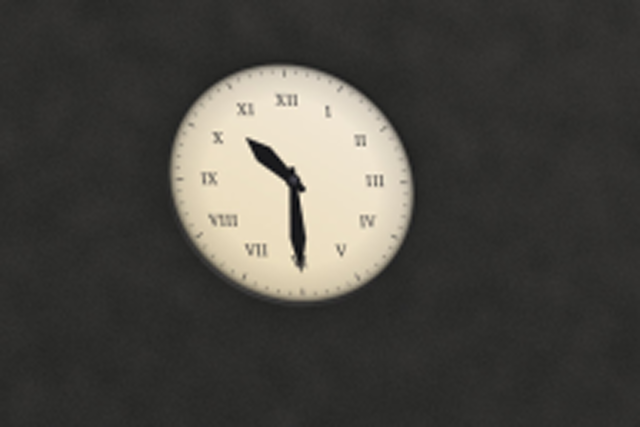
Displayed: 10 h 30 min
